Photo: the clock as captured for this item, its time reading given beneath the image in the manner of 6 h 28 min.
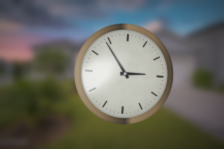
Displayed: 2 h 54 min
